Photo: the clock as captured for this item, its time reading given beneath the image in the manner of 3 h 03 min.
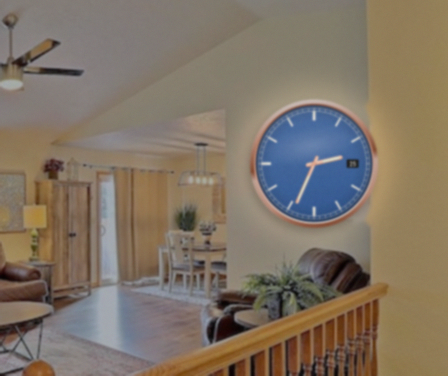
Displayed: 2 h 34 min
